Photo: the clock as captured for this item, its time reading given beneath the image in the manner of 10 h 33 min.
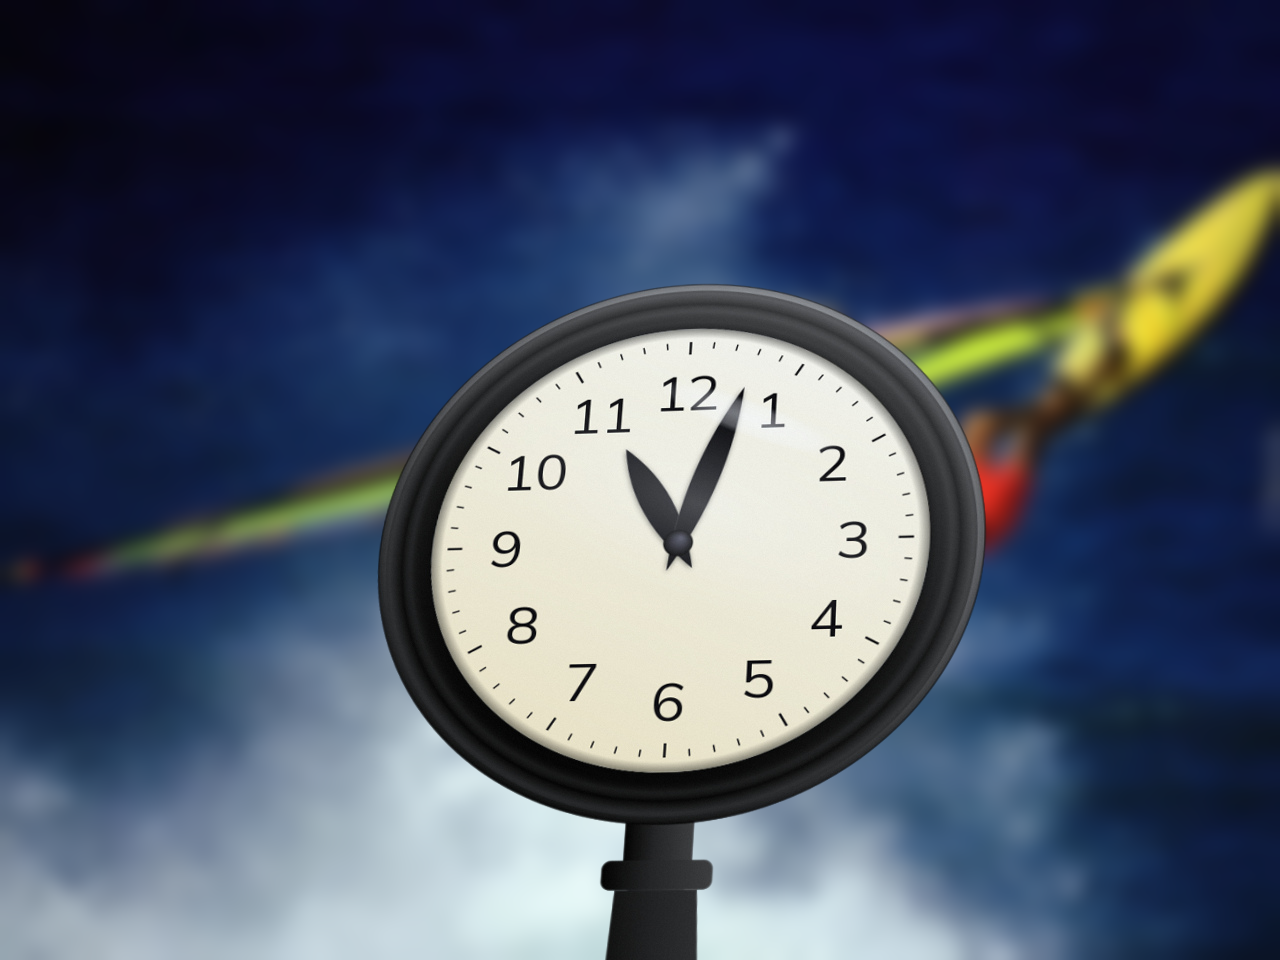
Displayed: 11 h 03 min
